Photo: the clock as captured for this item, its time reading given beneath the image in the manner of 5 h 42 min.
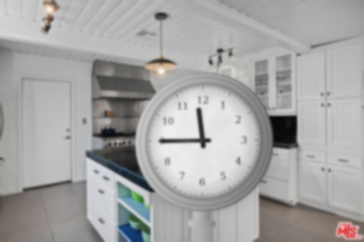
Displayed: 11 h 45 min
